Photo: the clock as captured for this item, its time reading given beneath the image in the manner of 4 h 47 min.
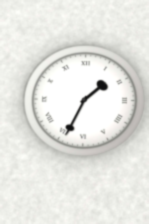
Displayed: 1 h 34 min
